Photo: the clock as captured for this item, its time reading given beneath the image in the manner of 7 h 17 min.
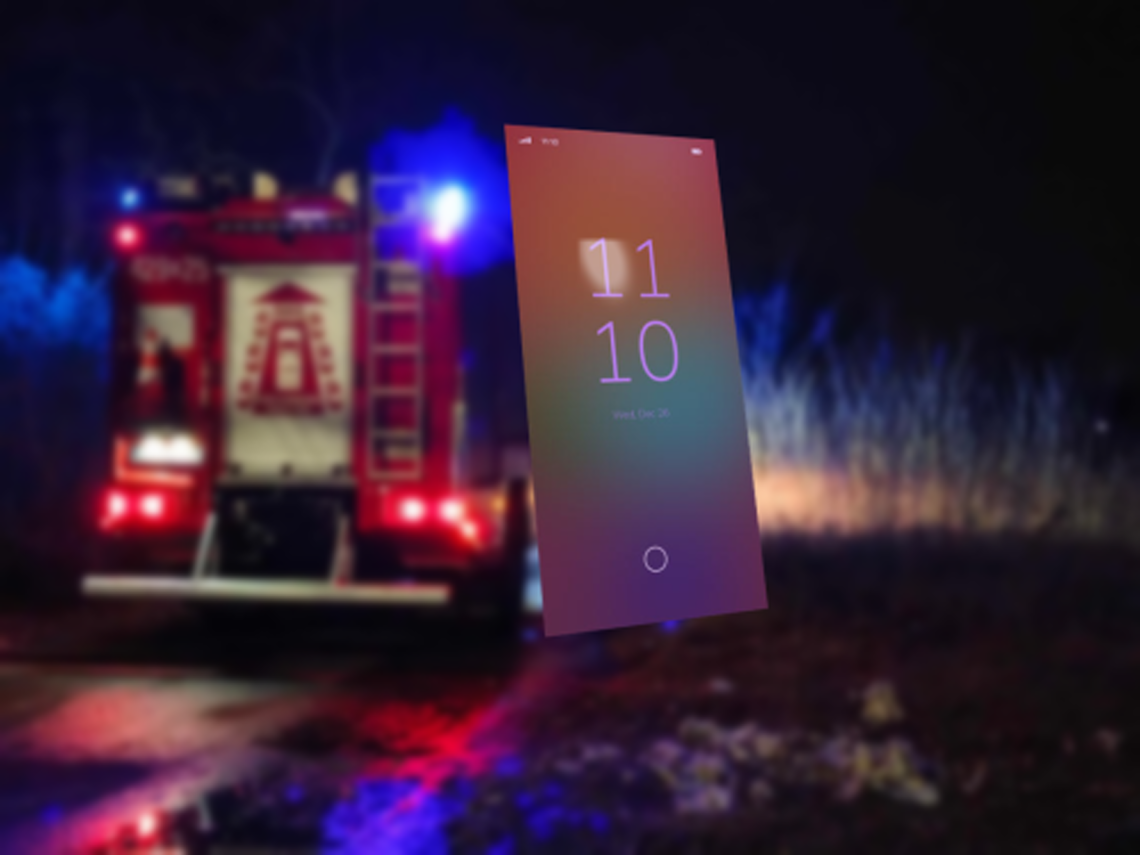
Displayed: 11 h 10 min
